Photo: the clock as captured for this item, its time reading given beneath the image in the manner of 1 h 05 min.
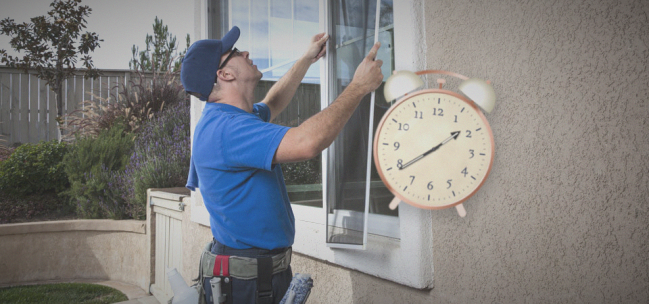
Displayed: 1 h 39 min
